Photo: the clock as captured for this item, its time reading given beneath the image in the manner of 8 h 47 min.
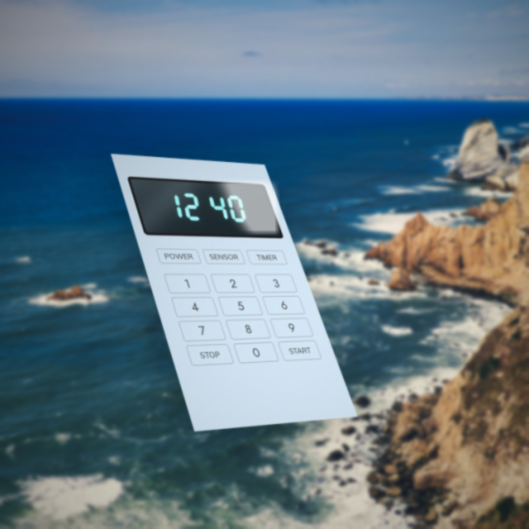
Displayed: 12 h 40 min
